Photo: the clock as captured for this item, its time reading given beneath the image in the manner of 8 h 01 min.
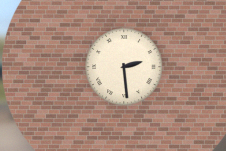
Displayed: 2 h 29 min
